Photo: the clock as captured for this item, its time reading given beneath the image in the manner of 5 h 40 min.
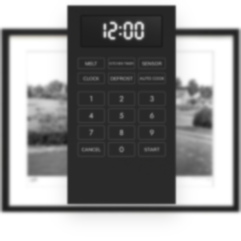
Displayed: 12 h 00 min
